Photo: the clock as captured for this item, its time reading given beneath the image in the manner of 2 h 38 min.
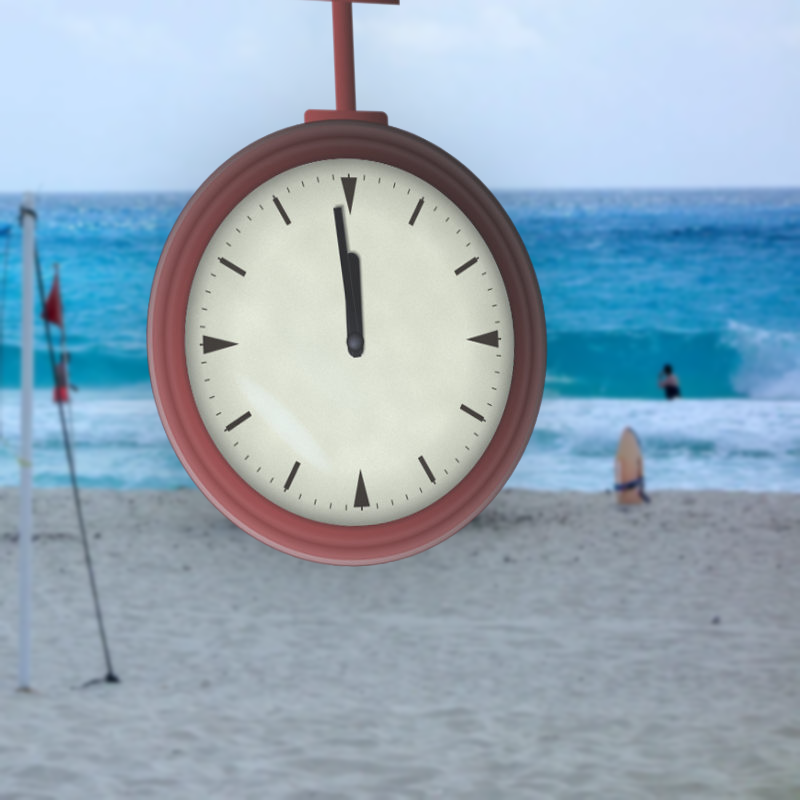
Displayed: 11 h 59 min
